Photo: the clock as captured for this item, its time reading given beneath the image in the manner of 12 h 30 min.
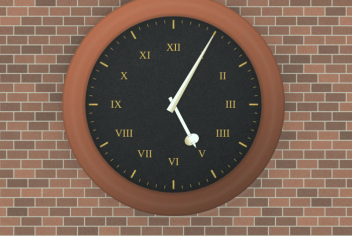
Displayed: 5 h 05 min
